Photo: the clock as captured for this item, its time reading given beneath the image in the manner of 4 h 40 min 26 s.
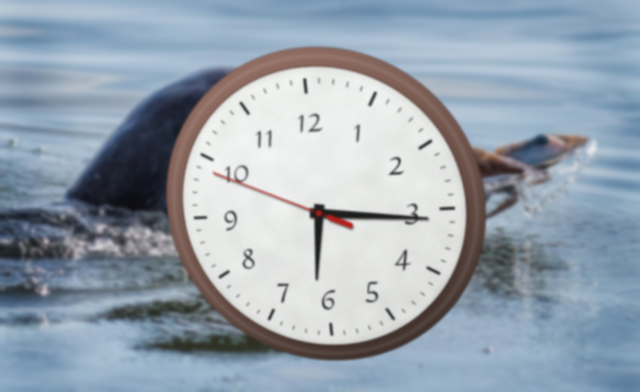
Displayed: 6 h 15 min 49 s
